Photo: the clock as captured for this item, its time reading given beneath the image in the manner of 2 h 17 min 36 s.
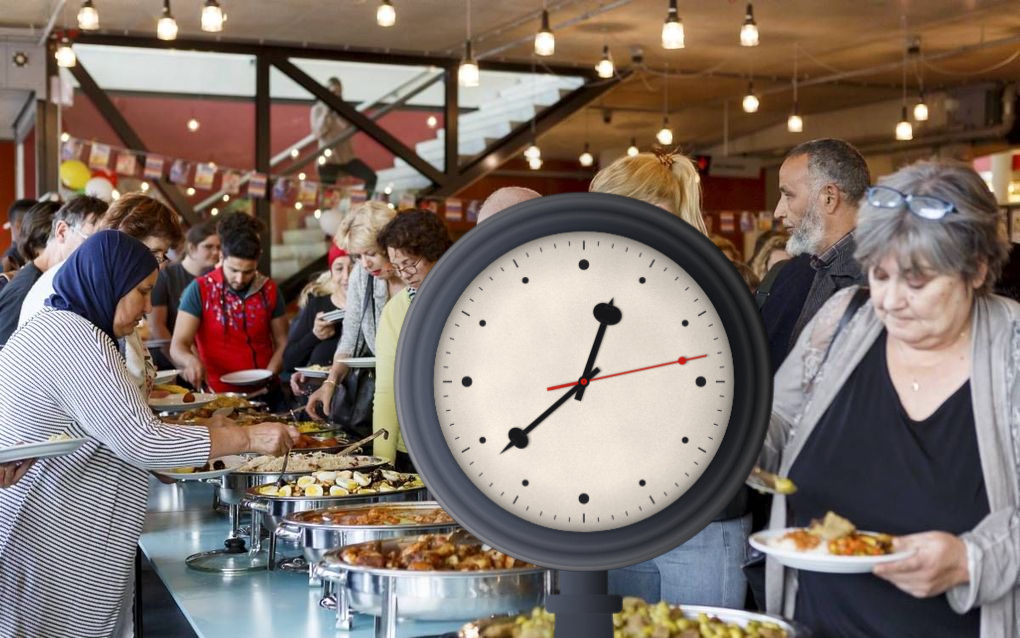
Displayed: 12 h 38 min 13 s
